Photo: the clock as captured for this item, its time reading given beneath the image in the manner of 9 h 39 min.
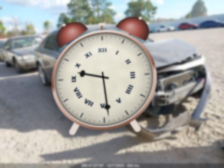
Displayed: 9 h 29 min
